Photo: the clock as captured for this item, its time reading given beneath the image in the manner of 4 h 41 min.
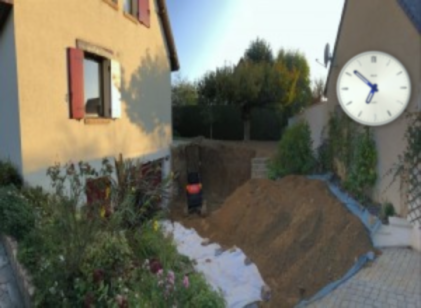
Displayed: 6 h 52 min
